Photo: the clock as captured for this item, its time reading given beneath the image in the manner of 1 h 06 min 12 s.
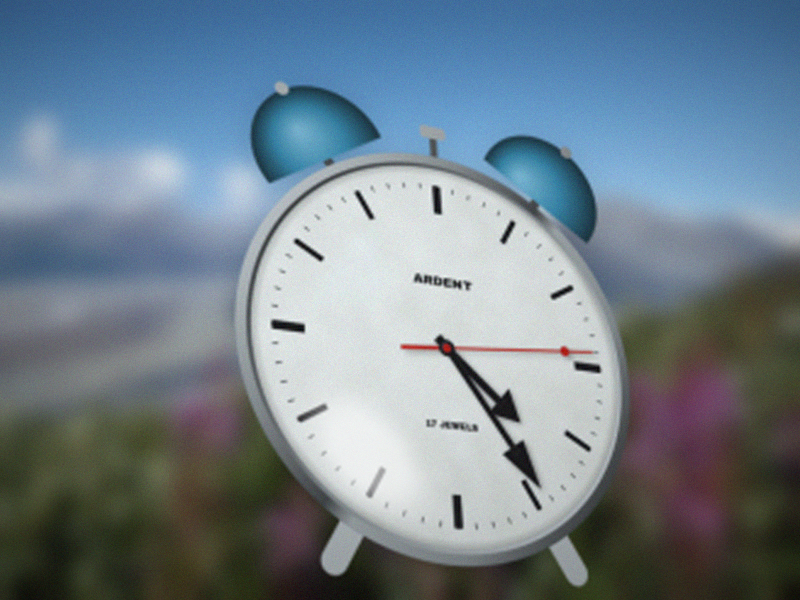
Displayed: 4 h 24 min 14 s
